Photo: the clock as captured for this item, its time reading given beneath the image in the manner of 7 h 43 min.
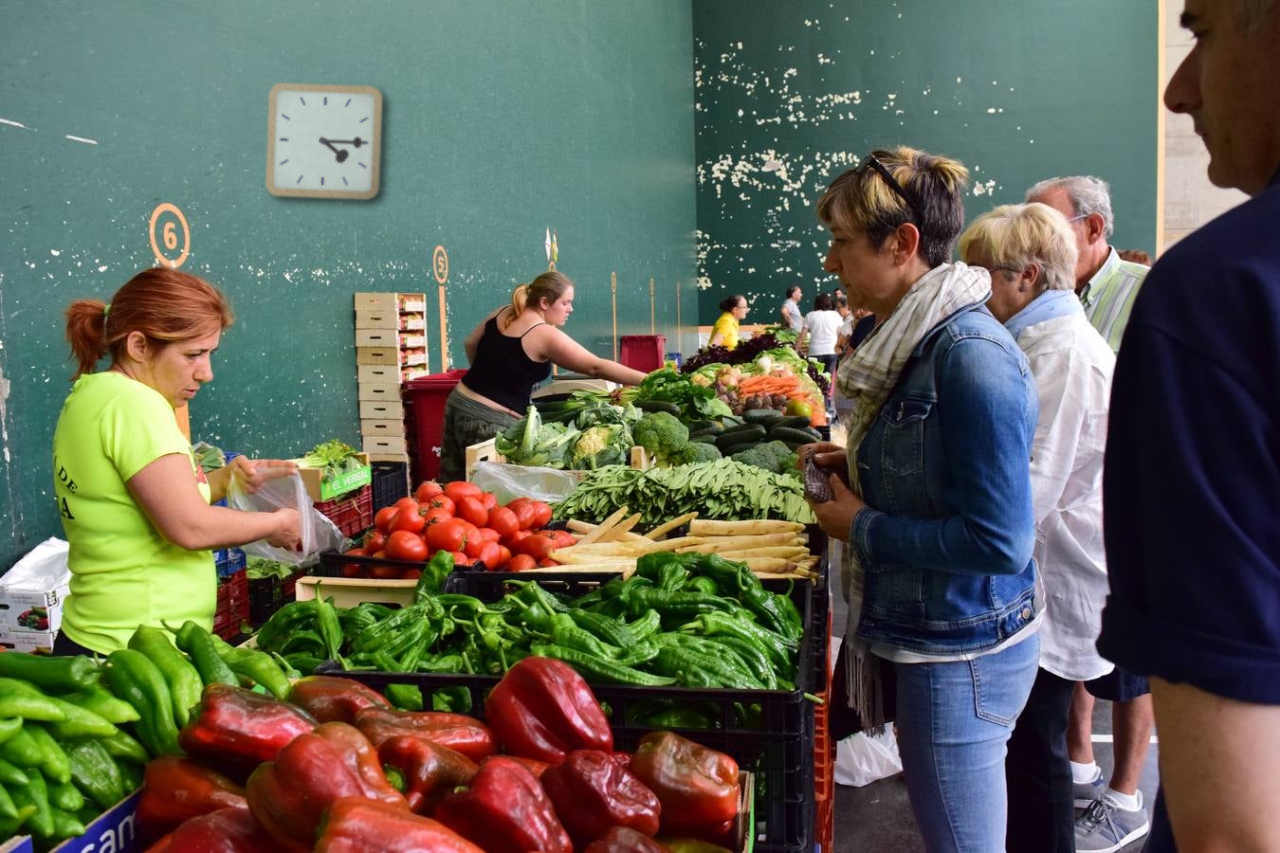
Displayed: 4 h 15 min
